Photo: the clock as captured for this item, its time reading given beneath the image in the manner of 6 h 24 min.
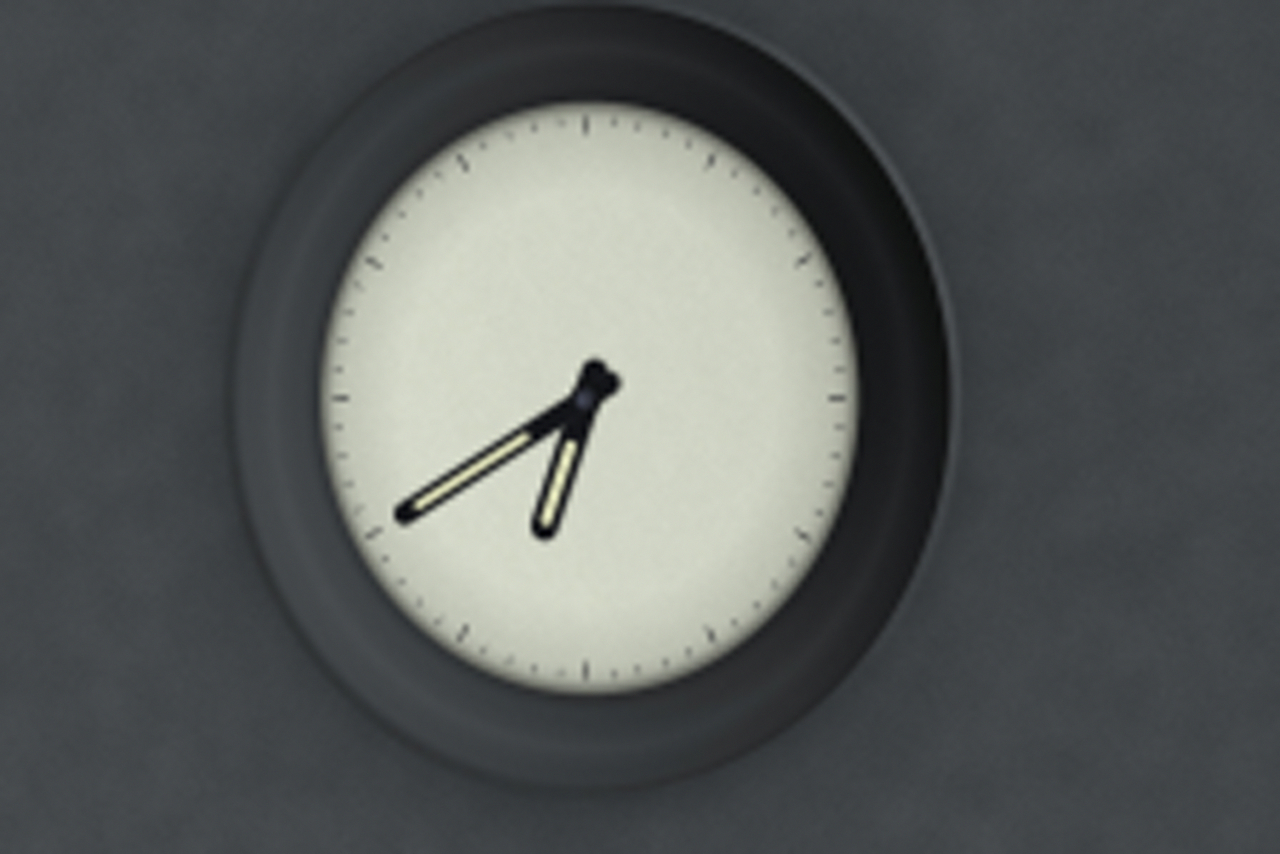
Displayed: 6 h 40 min
